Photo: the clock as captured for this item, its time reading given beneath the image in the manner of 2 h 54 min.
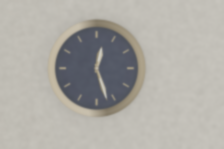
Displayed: 12 h 27 min
